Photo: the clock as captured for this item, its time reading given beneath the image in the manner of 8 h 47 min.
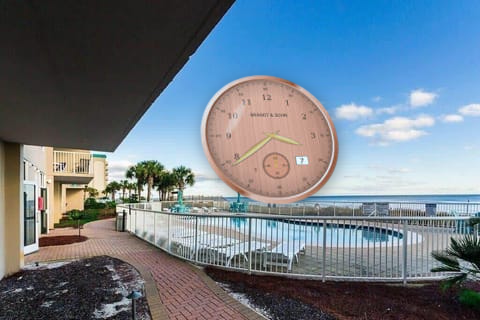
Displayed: 3 h 39 min
